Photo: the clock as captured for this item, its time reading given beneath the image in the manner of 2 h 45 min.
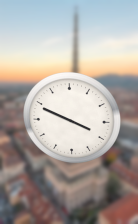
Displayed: 3 h 49 min
